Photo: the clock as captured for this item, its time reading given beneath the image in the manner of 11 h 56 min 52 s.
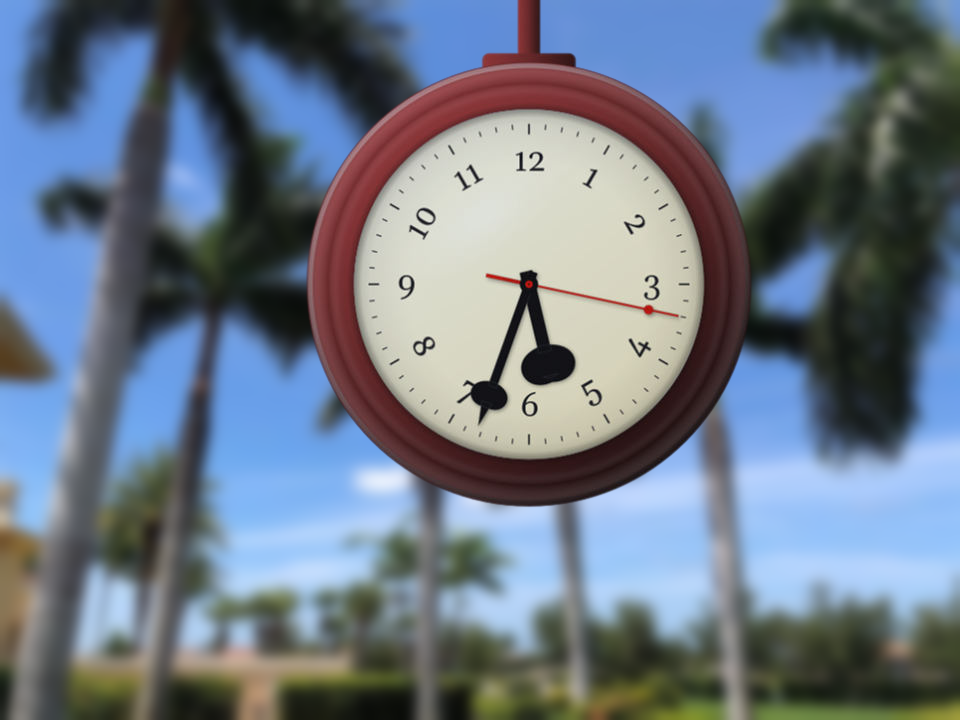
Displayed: 5 h 33 min 17 s
